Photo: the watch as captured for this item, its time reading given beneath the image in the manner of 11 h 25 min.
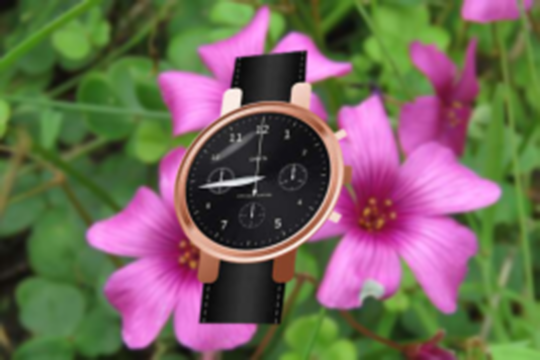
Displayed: 8 h 44 min
